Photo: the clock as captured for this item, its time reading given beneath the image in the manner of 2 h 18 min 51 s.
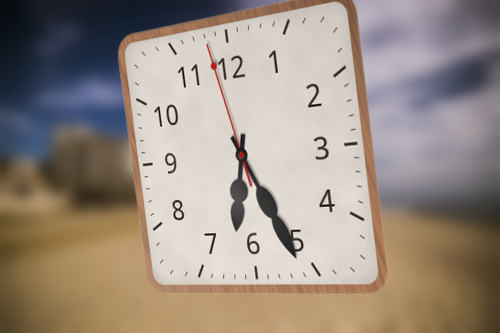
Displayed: 6 h 25 min 58 s
